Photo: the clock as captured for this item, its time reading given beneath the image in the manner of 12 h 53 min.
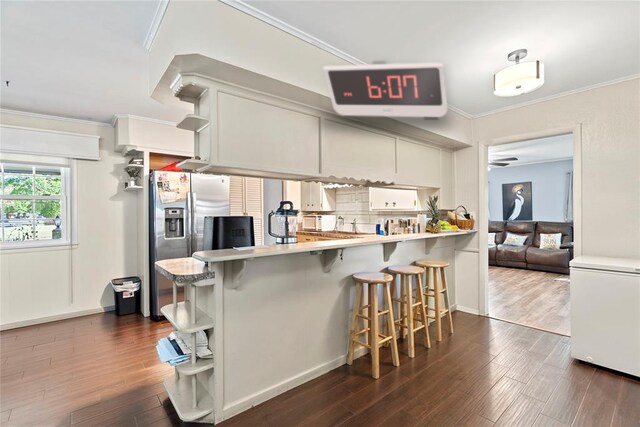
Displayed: 6 h 07 min
